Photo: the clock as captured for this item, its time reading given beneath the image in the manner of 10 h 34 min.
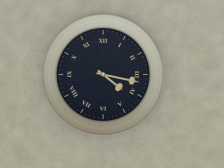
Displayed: 4 h 17 min
